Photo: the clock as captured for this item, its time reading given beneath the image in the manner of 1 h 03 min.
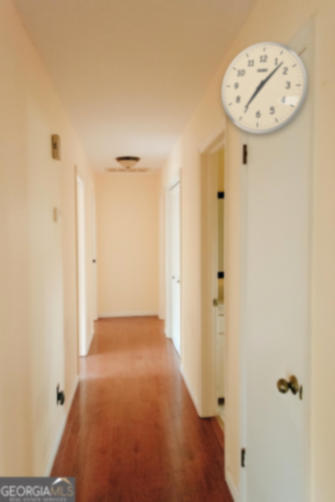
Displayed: 7 h 07 min
